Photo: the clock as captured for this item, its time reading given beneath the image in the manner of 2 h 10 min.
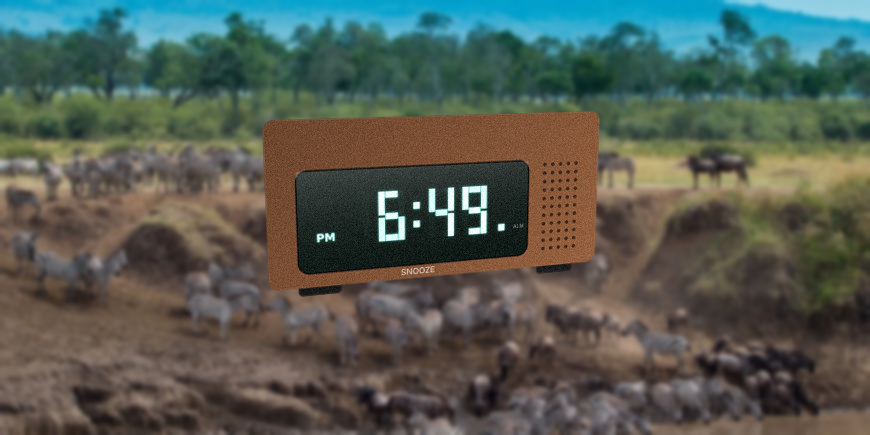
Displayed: 6 h 49 min
